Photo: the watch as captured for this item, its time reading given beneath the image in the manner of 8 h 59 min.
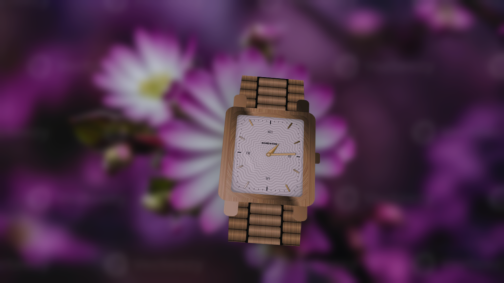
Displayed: 1 h 14 min
